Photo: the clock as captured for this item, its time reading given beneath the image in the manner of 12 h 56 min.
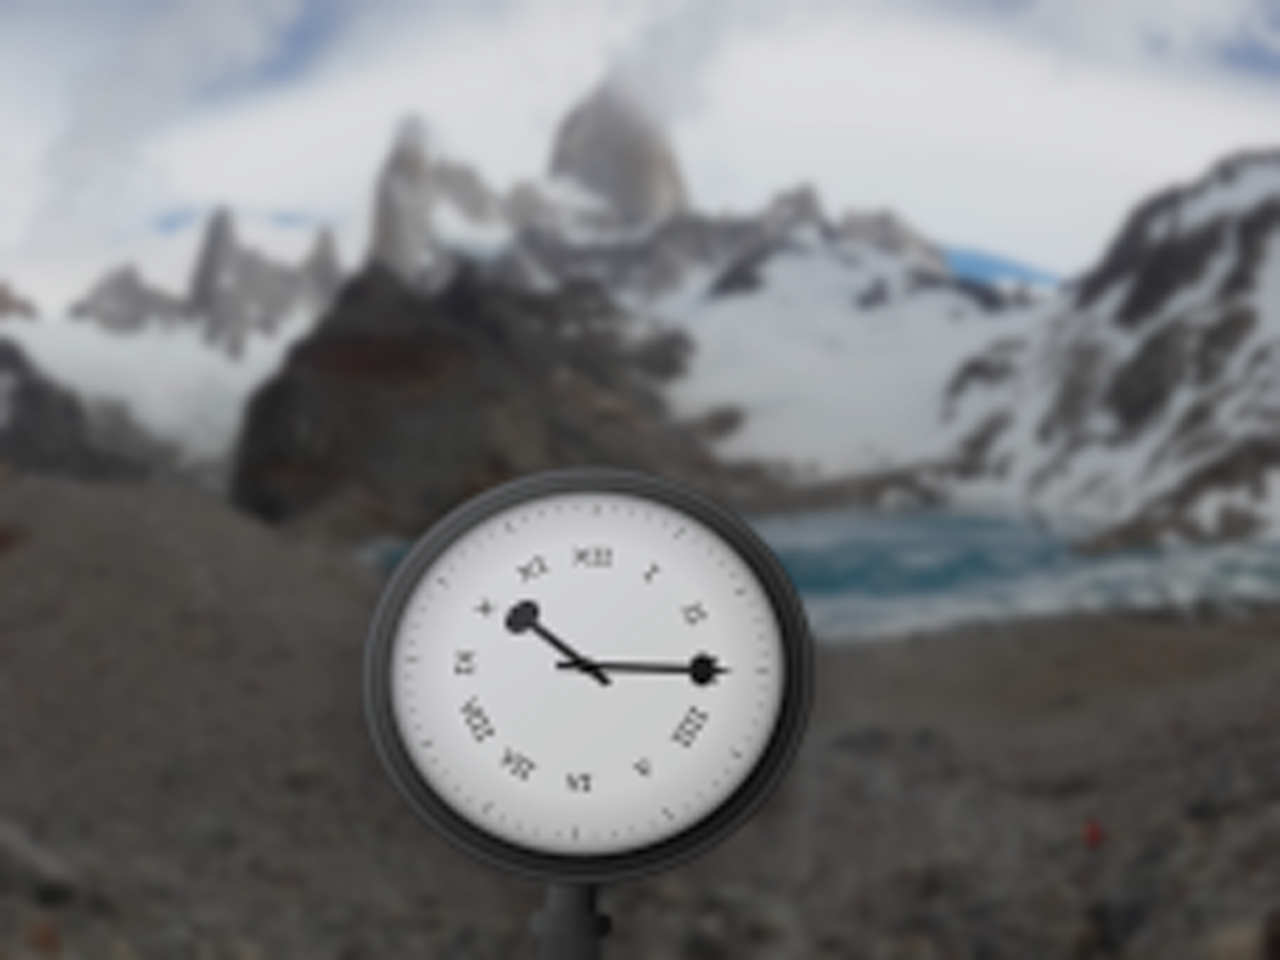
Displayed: 10 h 15 min
